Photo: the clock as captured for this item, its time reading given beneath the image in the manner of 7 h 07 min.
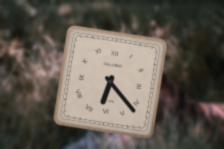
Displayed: 6 h 22 min
